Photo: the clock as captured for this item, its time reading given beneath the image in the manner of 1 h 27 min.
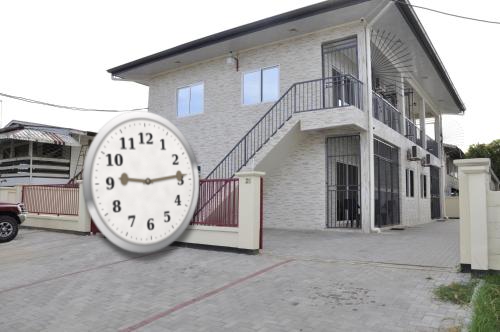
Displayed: 9 h 14 min
